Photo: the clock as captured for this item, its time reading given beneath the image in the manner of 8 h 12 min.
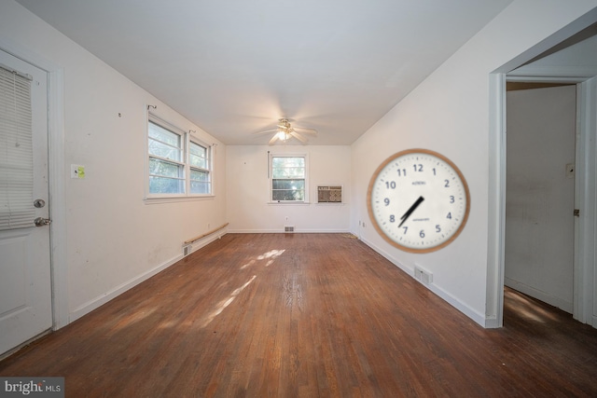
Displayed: 7 h 37 min
